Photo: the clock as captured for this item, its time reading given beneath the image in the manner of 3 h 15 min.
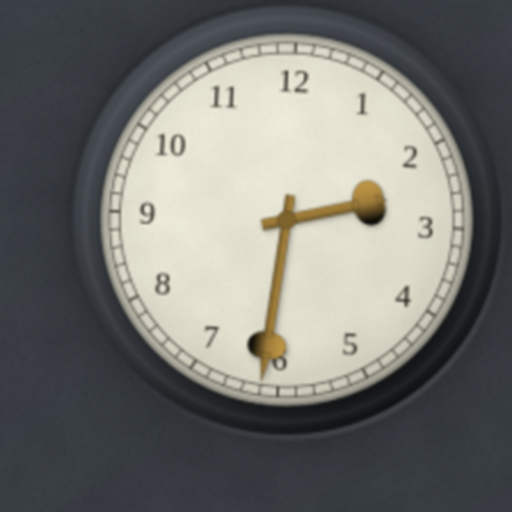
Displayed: 2 h 31 min
